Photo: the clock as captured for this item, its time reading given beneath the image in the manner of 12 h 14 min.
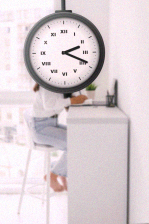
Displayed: 2 h 19 min
